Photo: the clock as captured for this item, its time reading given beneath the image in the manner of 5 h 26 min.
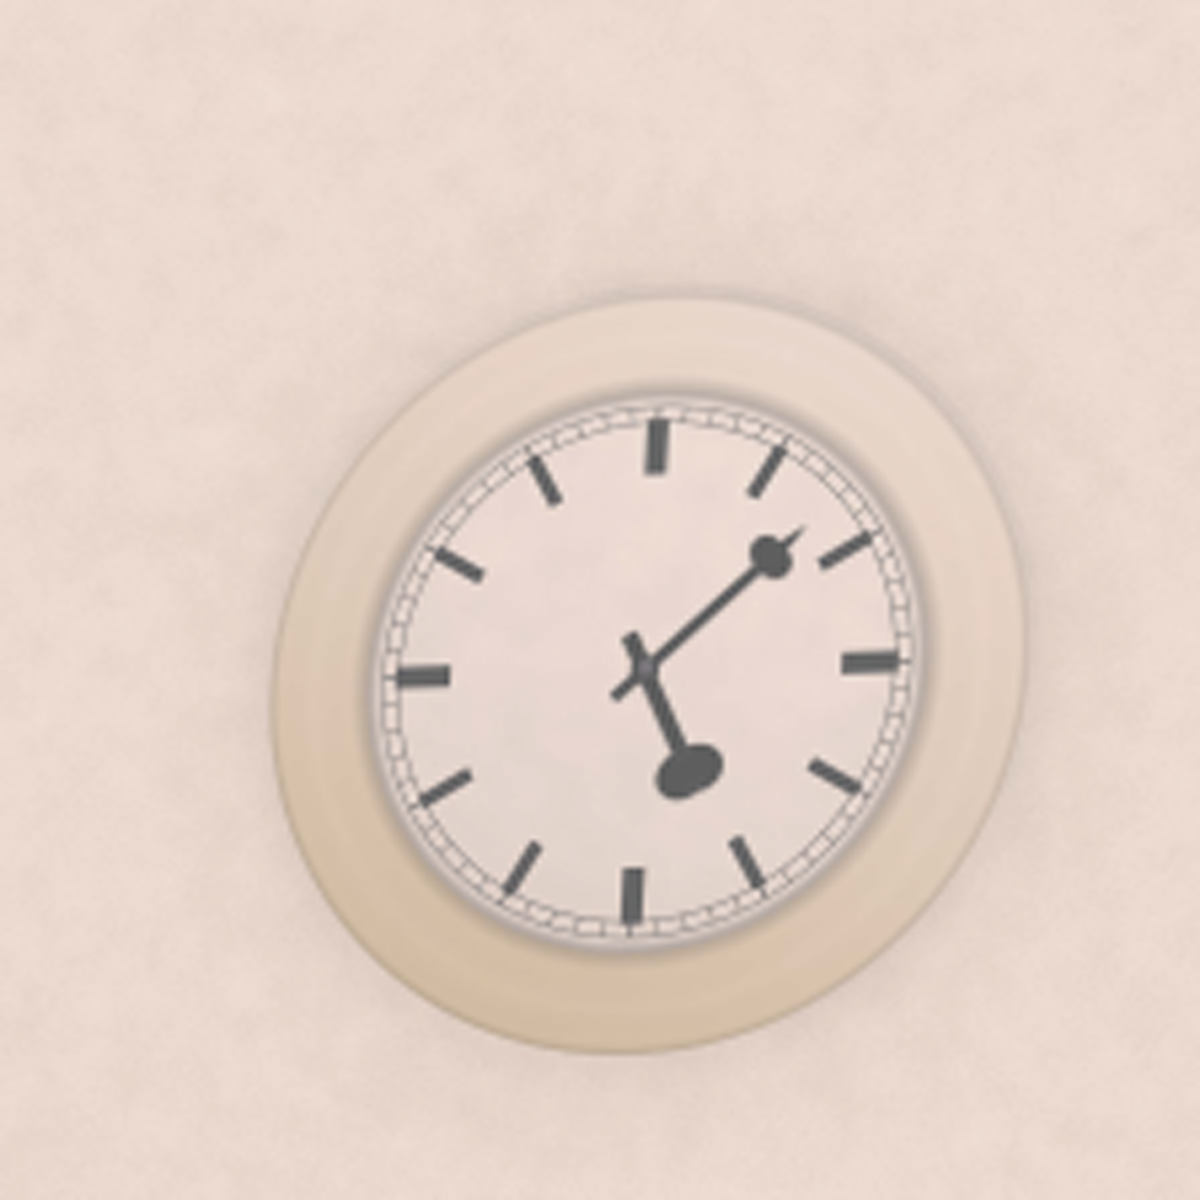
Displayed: 5 h 08 min
